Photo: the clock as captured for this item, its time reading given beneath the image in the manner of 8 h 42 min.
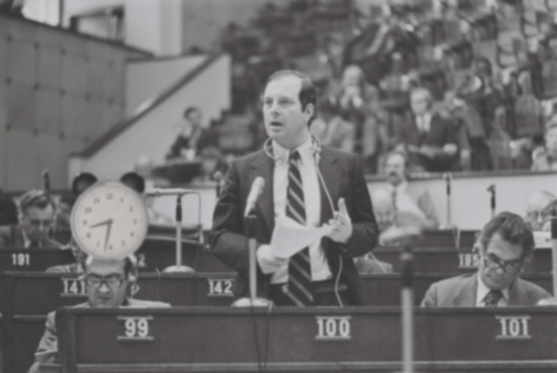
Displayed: 8 h 32 min
